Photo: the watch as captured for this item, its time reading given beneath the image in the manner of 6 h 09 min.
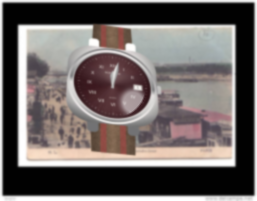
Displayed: 12 h 02 min
